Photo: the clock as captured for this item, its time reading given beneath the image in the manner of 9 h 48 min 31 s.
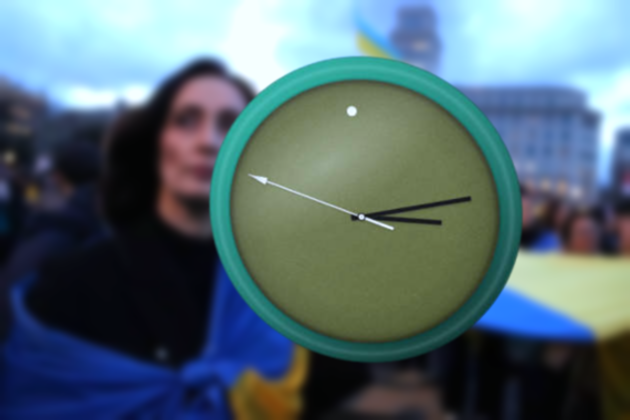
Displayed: 3 h 13 min 49 s
